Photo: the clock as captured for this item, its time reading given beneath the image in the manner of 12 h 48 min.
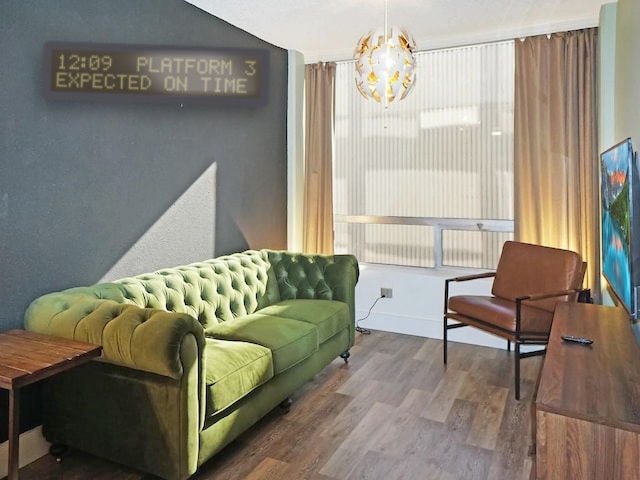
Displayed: 12 h 09 min
